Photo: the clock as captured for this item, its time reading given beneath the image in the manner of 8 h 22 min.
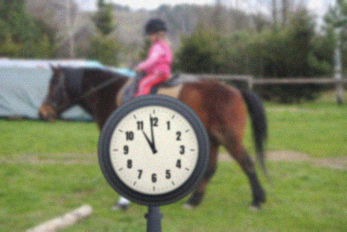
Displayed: 10 h 59 min
